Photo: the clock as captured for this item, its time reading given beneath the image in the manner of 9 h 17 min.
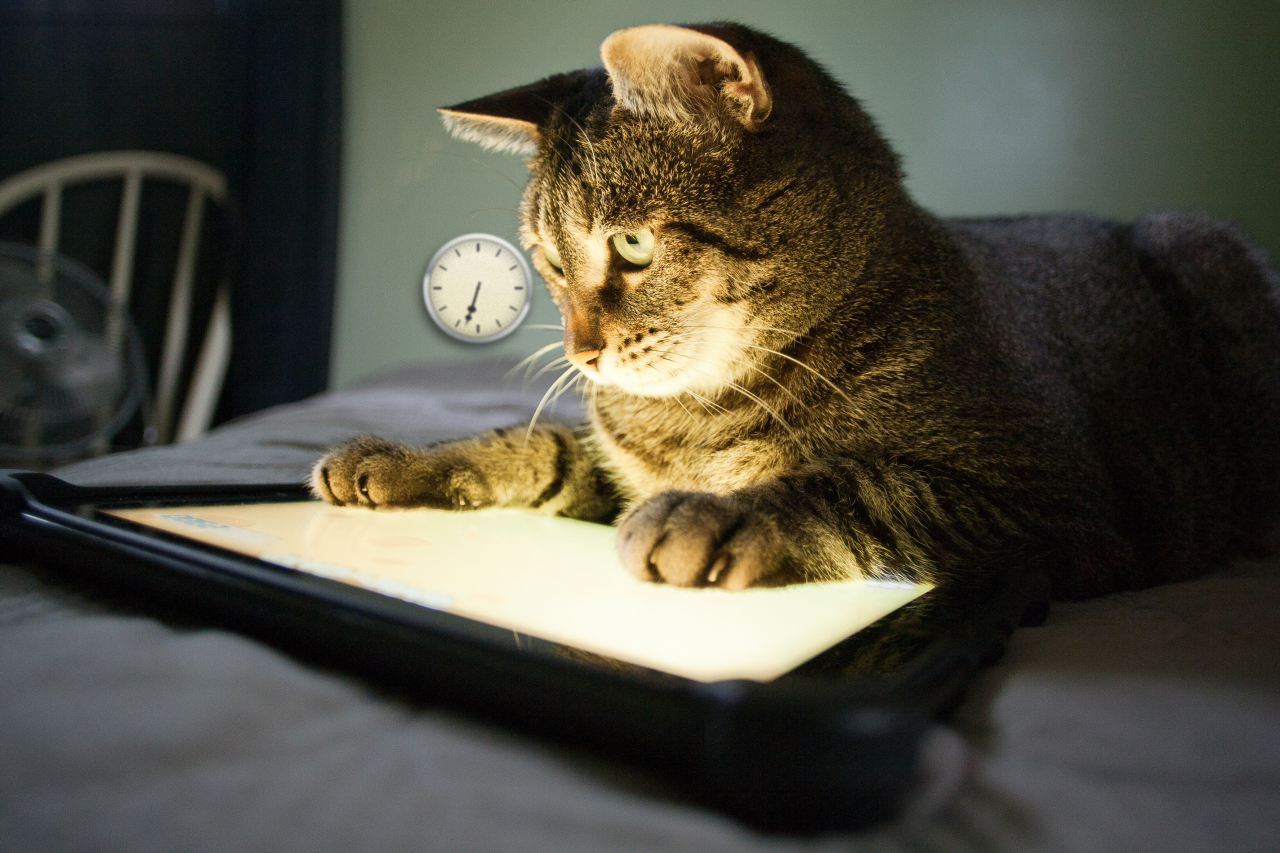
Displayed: 6 h 33 min
